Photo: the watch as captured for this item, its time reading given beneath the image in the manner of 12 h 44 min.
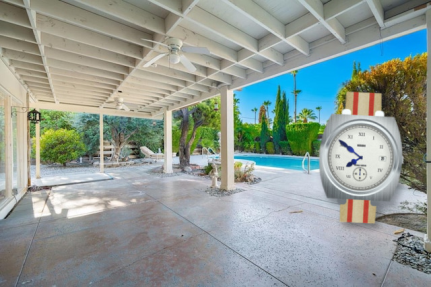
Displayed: 7 h 51 min
